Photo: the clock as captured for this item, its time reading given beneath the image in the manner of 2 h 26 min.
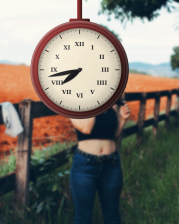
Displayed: 7 h 43 min
